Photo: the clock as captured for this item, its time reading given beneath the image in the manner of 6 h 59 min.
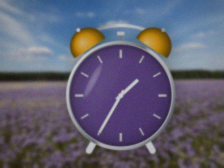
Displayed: 1 h 35 min
